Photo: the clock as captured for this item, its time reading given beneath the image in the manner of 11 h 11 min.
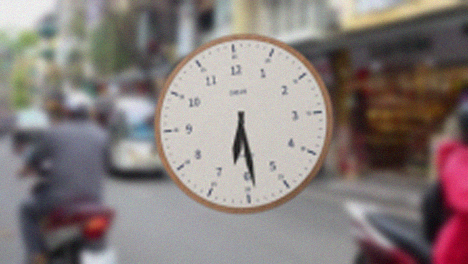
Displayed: 6 h 29 min
